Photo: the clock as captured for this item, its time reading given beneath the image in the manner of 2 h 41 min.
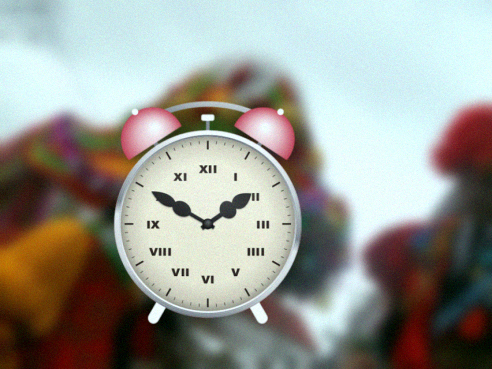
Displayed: 1 h 50 min
